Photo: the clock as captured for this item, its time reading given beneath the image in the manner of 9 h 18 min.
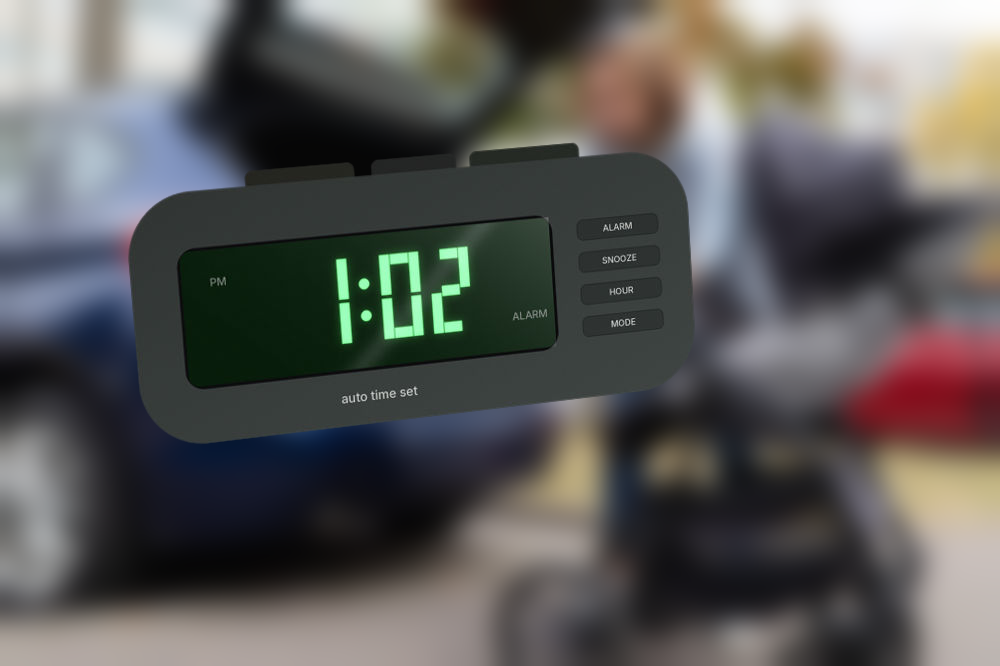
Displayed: 1 h 02 min
